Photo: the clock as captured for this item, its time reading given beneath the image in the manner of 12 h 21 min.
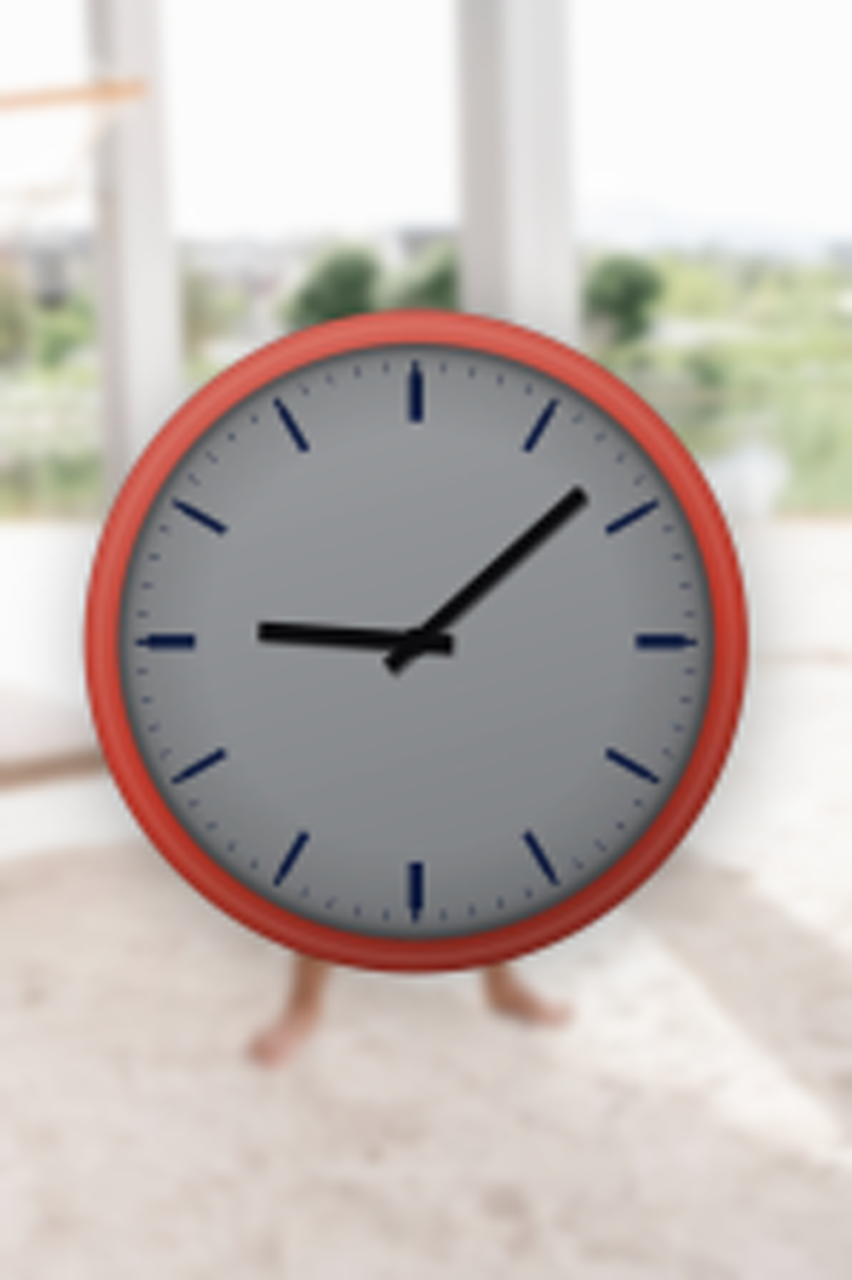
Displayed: 9 h 08 min
